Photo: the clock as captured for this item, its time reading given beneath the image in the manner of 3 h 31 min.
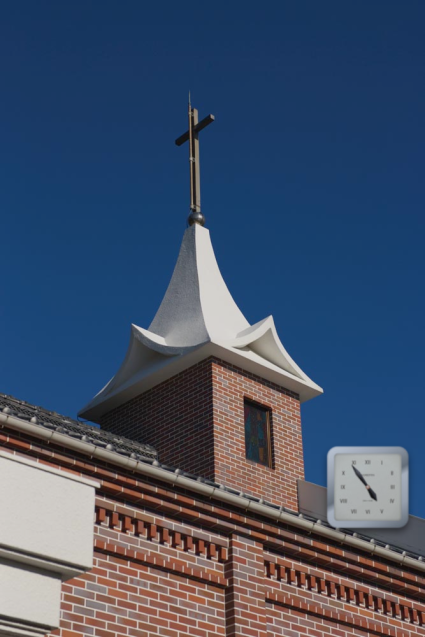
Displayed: 4 h 54 min
